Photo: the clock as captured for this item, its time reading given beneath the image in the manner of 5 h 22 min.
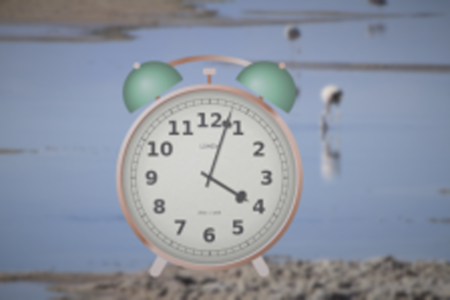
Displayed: 4 h 03 min
